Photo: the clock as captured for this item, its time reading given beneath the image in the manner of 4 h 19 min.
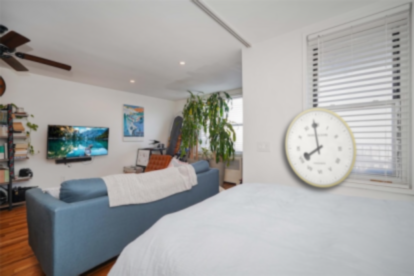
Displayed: 7 h 59 min
